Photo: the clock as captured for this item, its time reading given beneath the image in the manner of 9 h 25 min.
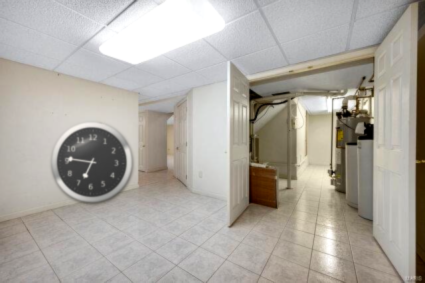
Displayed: 6 h 46 min
